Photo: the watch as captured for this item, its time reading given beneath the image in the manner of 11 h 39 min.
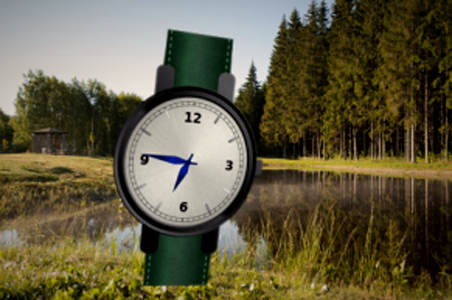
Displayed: 6 h 46 min
